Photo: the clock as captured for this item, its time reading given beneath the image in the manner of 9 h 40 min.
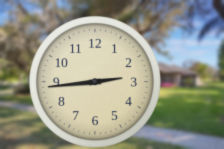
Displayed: 2 h 44 min
